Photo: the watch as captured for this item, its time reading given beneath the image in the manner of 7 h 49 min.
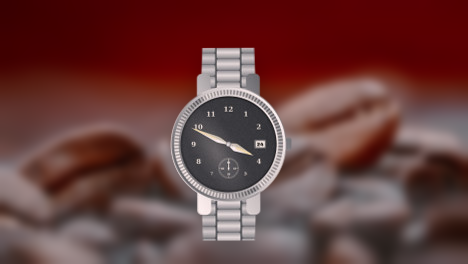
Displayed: 3 h 49 min
